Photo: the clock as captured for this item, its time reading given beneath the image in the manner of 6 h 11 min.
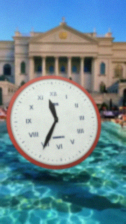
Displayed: 11 h 35 min
